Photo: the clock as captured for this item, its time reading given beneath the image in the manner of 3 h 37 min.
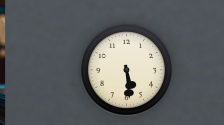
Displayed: 5 h 29 min
